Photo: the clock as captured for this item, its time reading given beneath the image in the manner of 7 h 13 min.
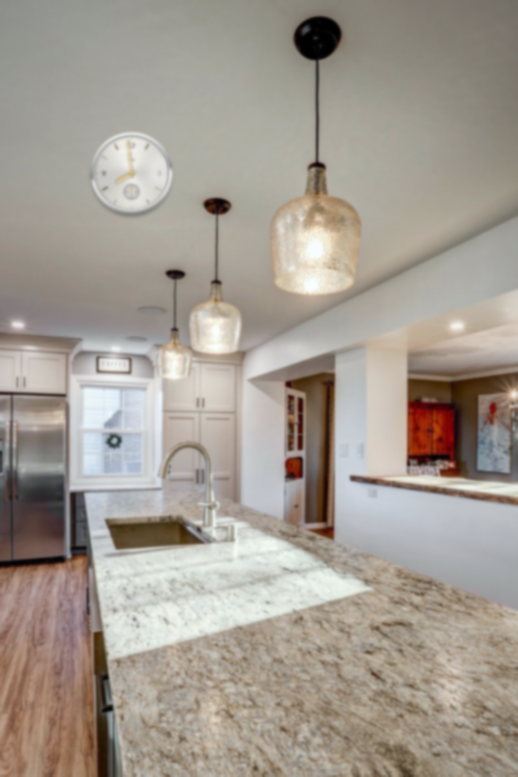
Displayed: 7 h 59 min
